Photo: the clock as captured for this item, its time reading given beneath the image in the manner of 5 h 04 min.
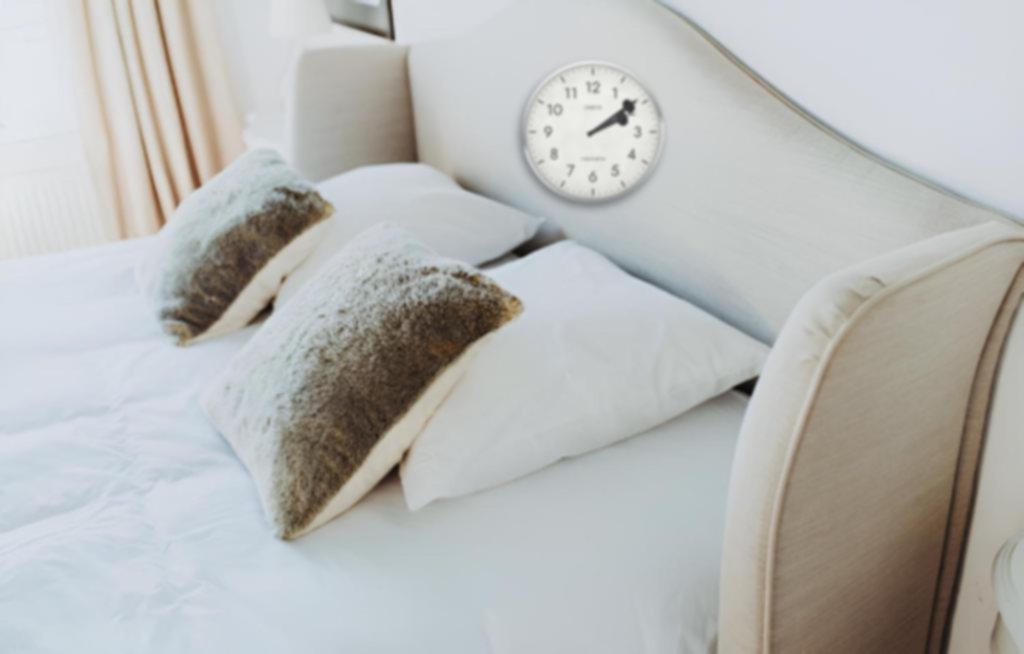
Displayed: 2 h 09 min
